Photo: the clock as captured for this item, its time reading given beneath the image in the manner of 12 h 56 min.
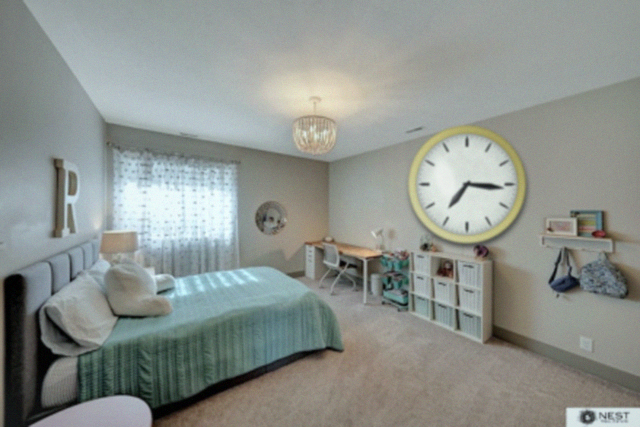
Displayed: 7 h 16 min
